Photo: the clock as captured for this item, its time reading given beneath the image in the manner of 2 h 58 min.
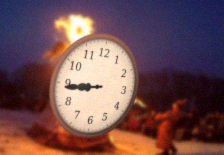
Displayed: 8 h 44 min
